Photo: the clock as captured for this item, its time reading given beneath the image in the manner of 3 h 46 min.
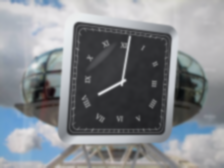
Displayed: 8 h 01 min
